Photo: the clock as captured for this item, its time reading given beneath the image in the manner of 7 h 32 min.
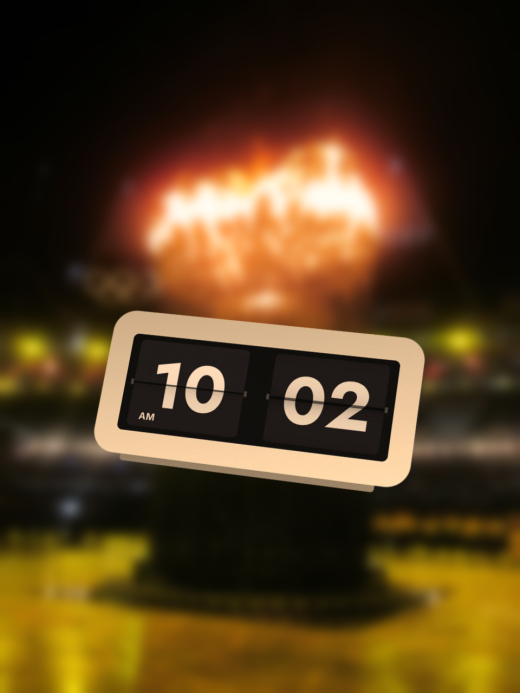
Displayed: 10 h 02 min
